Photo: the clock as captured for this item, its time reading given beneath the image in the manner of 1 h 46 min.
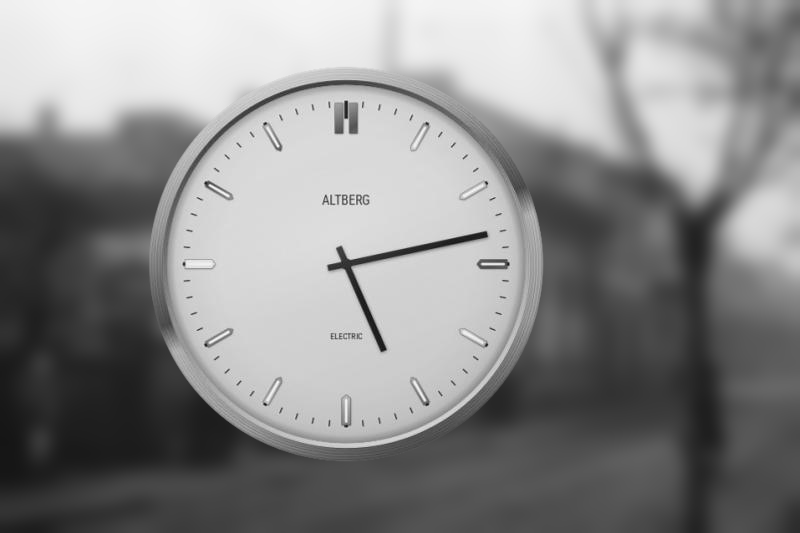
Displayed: 5 h 13 min
